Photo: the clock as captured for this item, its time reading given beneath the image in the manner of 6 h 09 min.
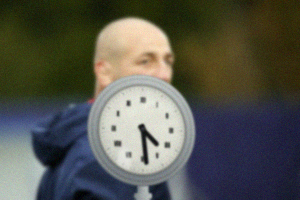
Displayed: 4 h 29 min
